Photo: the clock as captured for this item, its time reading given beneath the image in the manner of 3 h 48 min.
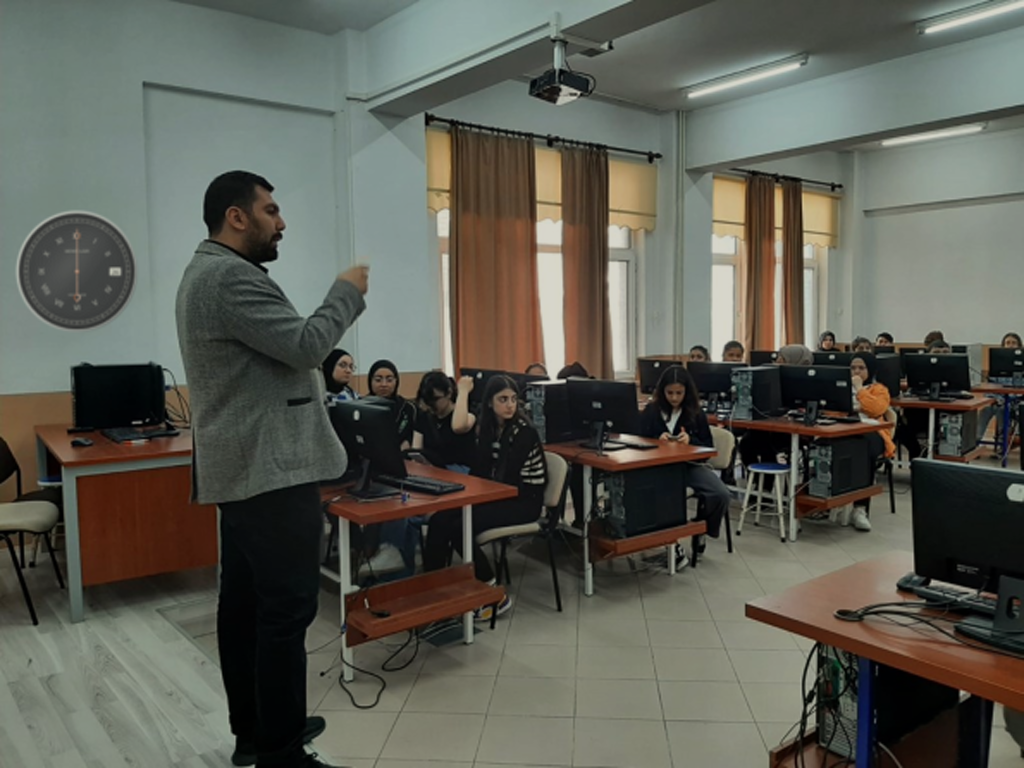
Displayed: 6 h 00 min
